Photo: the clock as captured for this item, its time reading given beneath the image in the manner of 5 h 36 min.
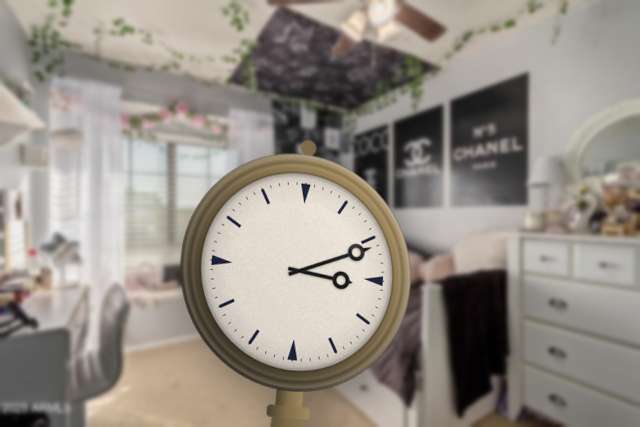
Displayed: 3 h 11 min
